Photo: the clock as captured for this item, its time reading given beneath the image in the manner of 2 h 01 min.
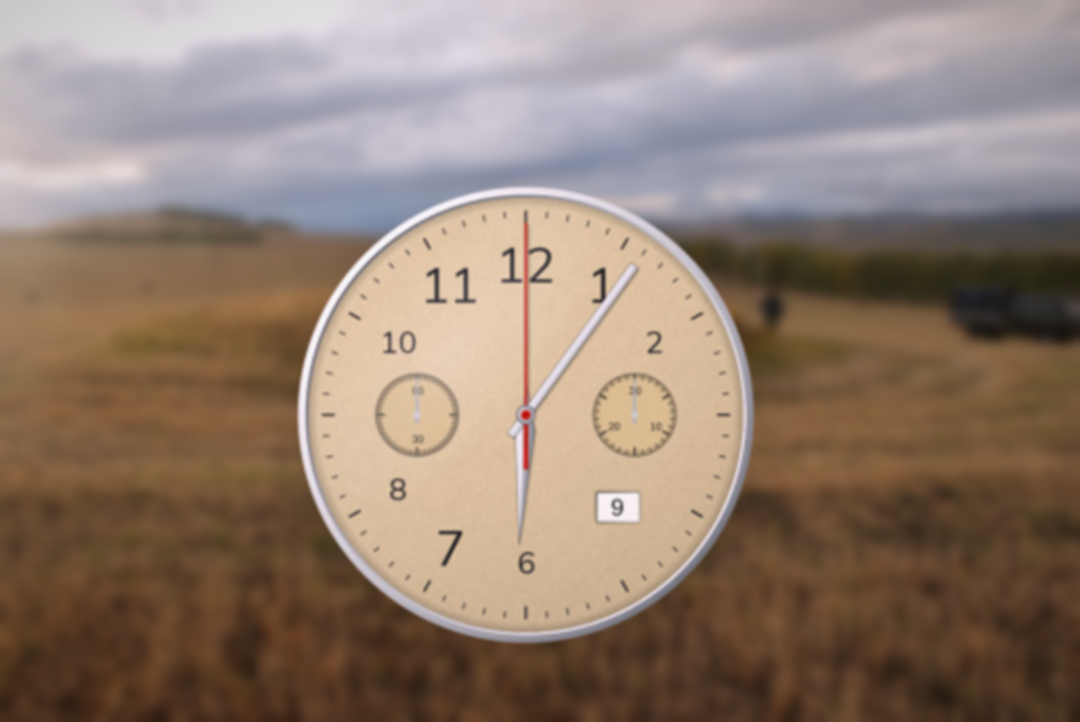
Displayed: 6 h 06 min
